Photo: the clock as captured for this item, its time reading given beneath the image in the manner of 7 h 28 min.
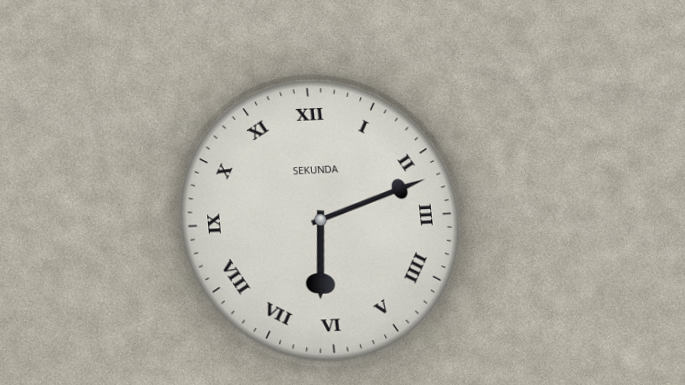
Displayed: 6 h 12 min
